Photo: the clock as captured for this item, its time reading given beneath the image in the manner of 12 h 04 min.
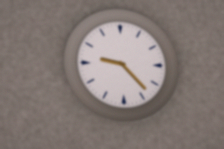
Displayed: 9 h 23 min
